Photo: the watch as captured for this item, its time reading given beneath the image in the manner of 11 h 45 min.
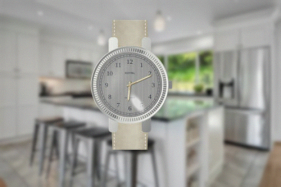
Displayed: 6 h 11 min
